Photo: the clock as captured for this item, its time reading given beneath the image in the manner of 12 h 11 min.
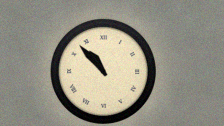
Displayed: 10 h 53 min
